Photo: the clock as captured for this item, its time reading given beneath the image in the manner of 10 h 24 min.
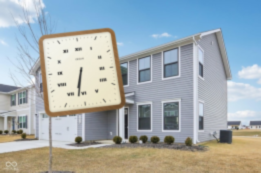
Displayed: 6 h 32 min
